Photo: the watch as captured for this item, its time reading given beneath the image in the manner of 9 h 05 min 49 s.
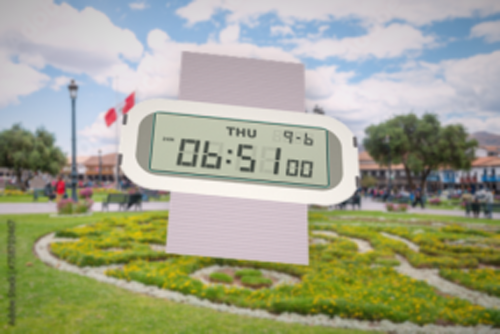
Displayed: 6 h 51 min 00 s
